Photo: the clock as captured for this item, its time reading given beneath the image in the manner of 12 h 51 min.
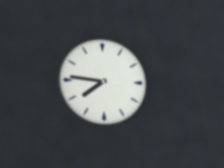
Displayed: 7 h 46 min
